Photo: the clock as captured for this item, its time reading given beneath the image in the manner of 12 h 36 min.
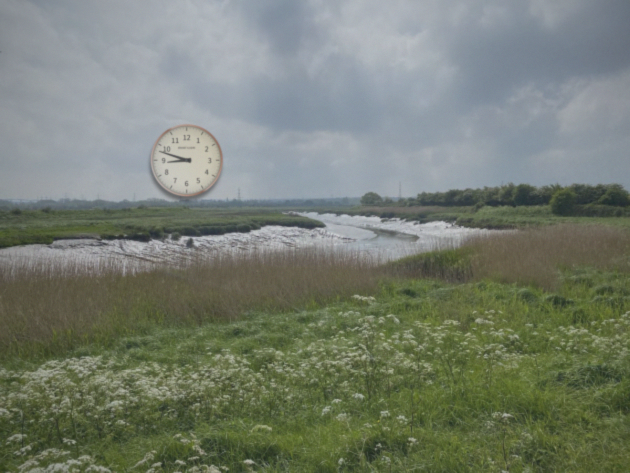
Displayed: 8 h 48 min
